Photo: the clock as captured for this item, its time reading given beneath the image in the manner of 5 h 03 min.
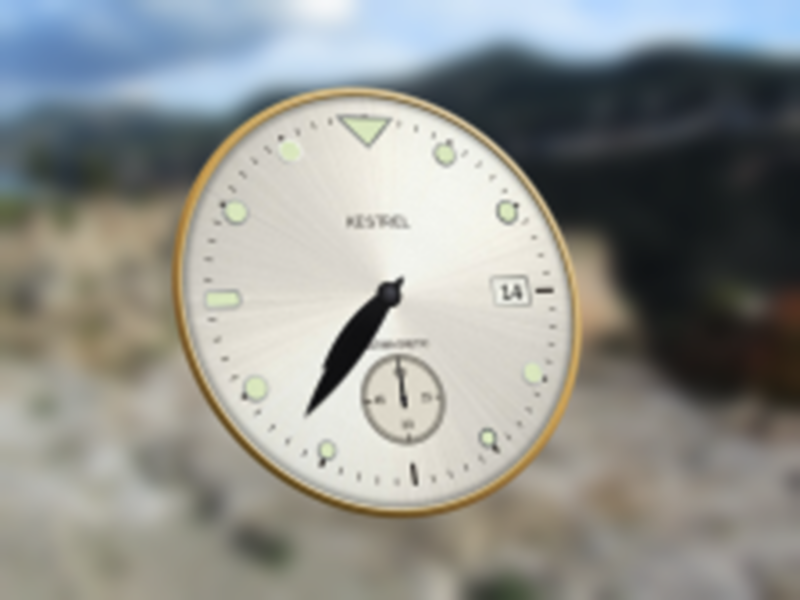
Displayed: 7 h 37 min
